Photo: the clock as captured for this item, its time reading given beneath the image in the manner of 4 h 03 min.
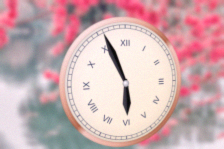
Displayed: 5 h 56 min
